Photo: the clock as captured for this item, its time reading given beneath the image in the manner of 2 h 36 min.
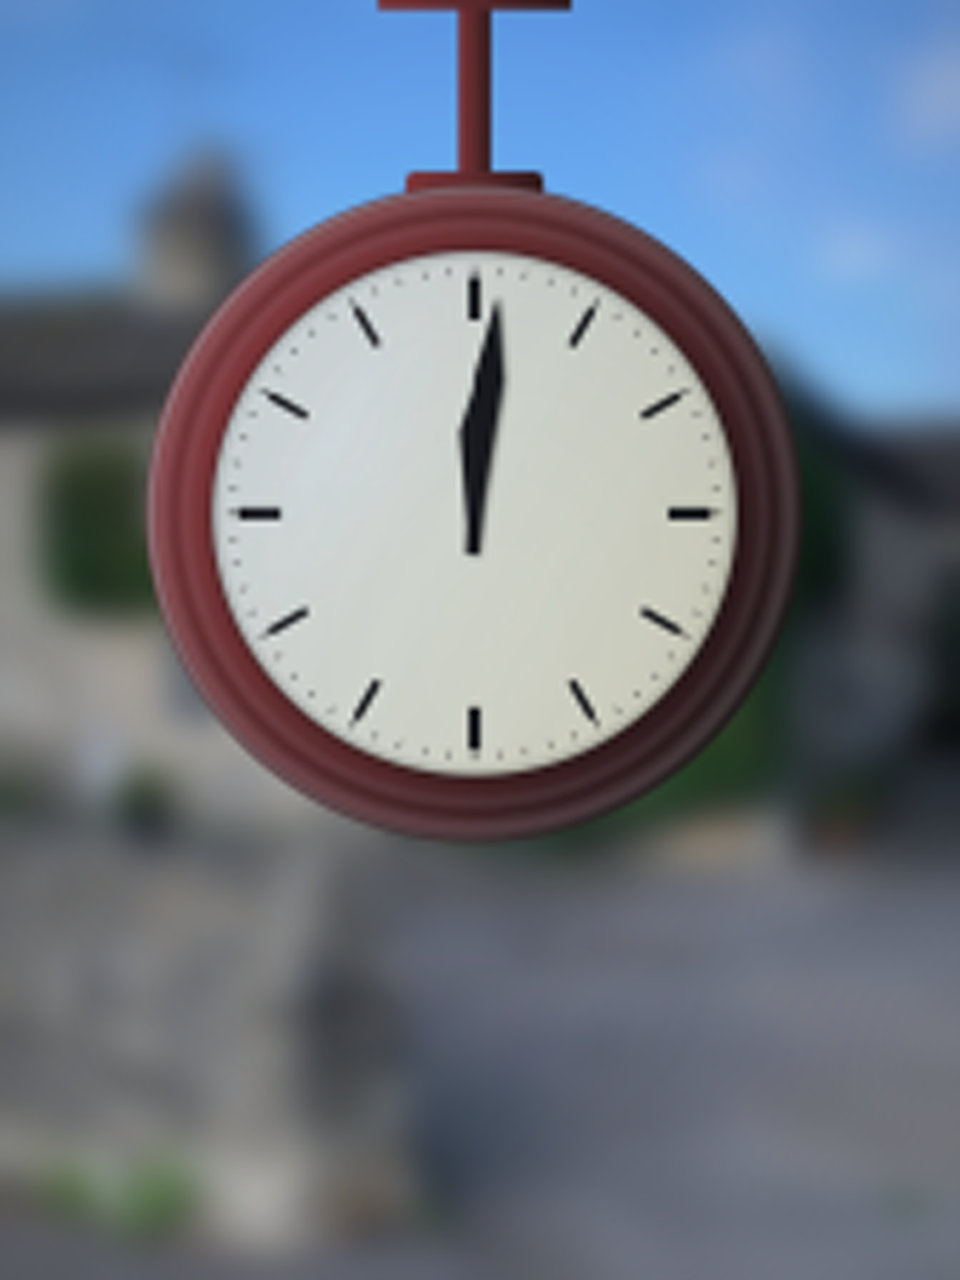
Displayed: 12 h 01 min
